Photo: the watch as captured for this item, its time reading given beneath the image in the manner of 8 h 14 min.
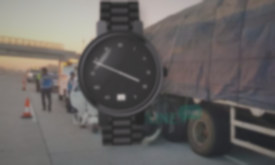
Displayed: 3 h 49 min
